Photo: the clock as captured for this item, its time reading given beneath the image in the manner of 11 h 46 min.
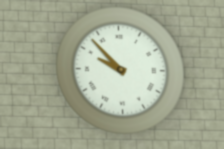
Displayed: 9 h 53 min
